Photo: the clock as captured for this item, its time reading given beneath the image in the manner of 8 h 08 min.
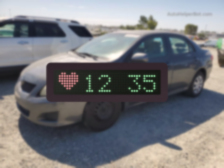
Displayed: 12 h 35 min
